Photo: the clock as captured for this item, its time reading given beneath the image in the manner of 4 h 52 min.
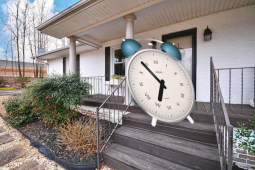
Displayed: 6 h 54 min
